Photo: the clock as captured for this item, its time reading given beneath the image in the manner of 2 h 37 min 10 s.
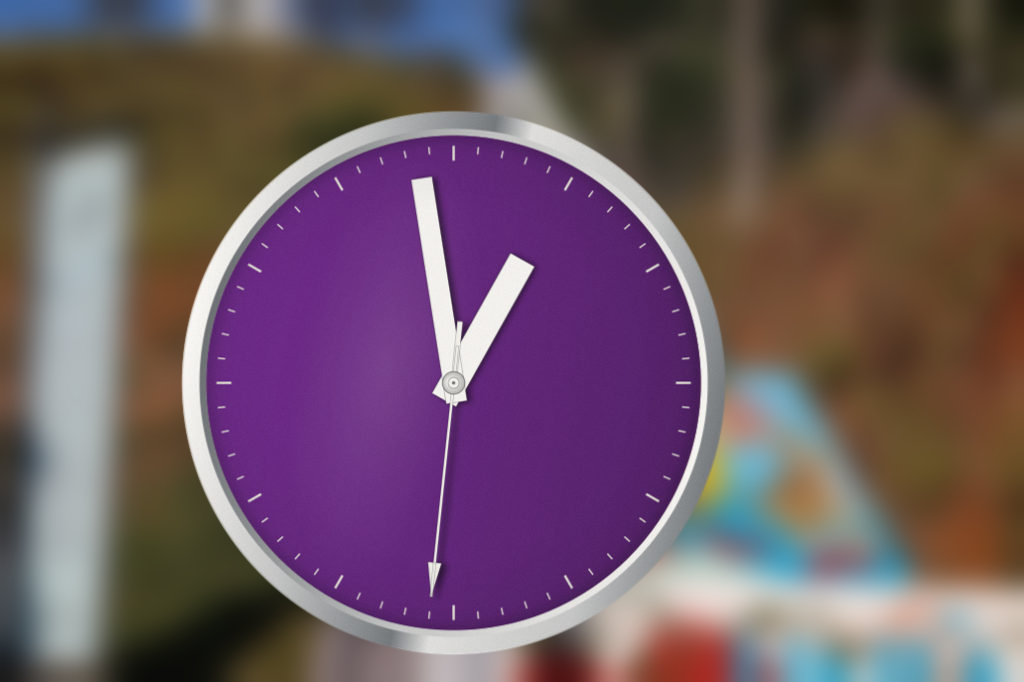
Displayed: 12 h 58 min 31 s
